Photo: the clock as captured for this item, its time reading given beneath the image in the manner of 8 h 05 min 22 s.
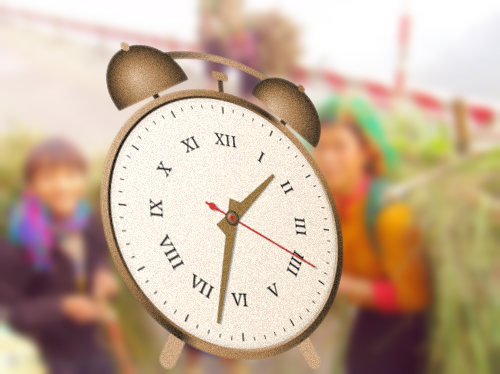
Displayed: 1 h 32 min 19 s
